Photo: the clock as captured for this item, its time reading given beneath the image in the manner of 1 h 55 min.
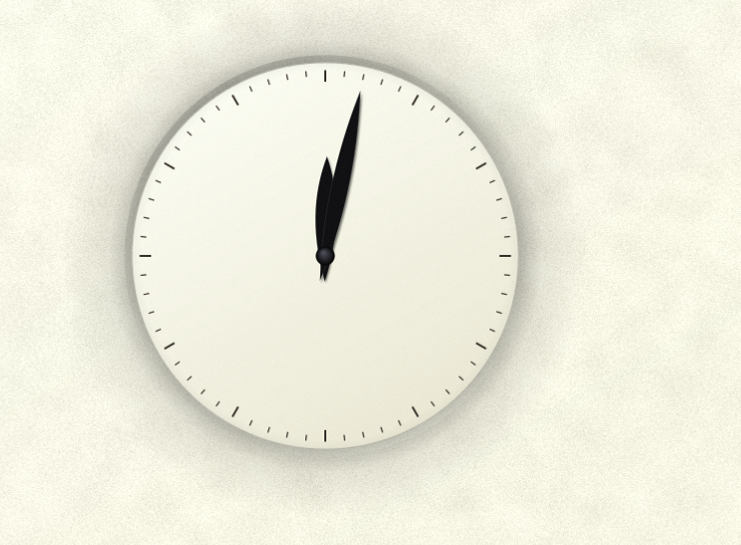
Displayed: 12 h 02 min
